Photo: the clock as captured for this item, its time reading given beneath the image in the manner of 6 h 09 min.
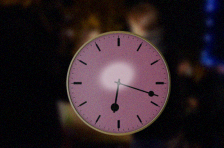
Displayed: 6 h 18 min
